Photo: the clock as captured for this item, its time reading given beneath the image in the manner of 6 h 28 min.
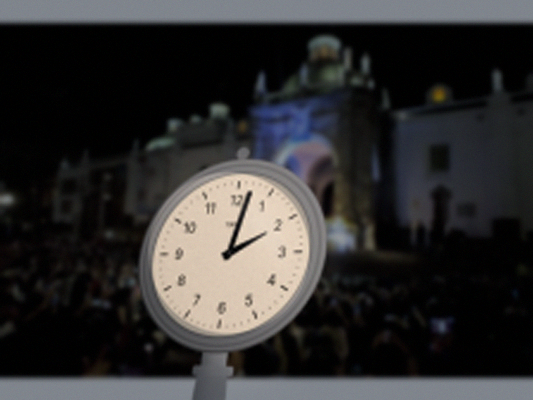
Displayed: 2 h 02 min
